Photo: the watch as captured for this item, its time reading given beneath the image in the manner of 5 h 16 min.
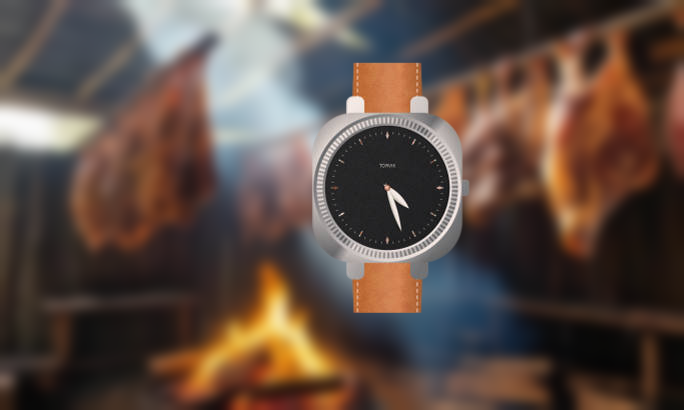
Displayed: 4 h 27 min
